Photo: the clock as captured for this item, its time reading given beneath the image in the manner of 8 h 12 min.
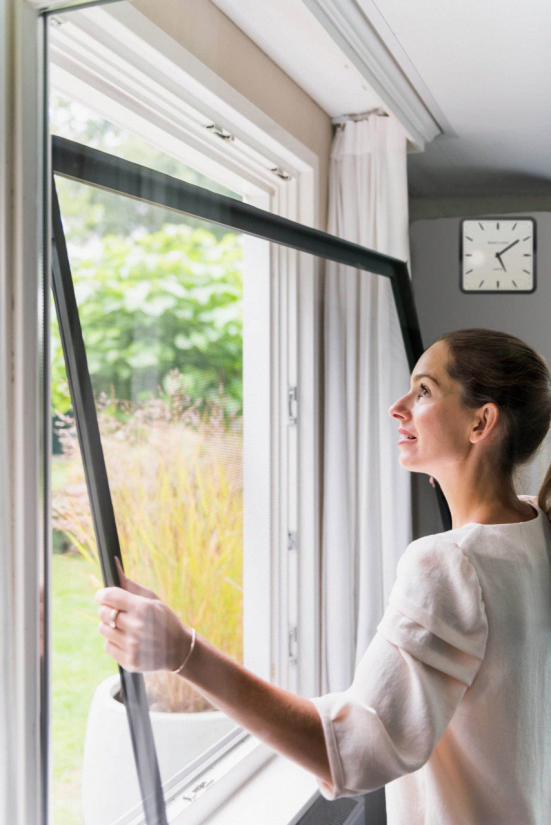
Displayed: 5 h 09 min
